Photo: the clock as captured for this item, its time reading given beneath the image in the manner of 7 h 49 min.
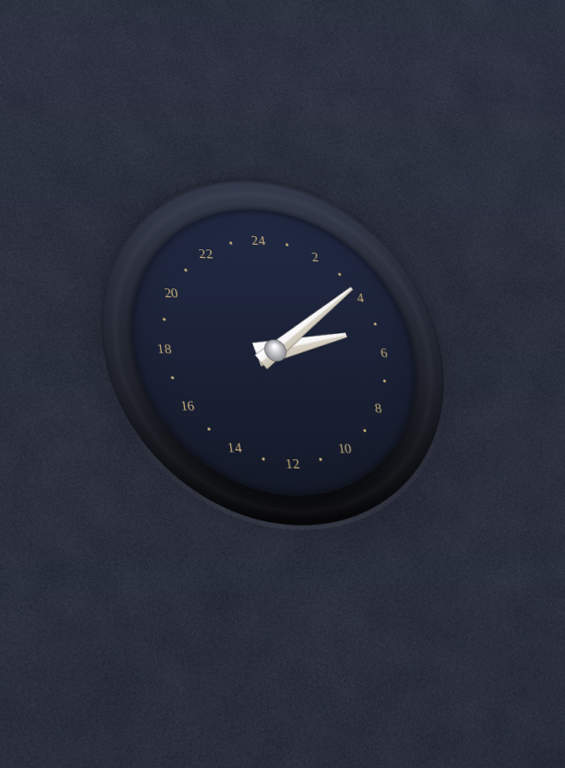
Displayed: 5 h 09 min
